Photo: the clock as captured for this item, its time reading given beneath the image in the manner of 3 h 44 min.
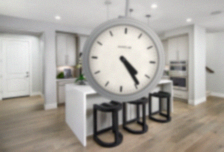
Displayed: 4 h 24 min
